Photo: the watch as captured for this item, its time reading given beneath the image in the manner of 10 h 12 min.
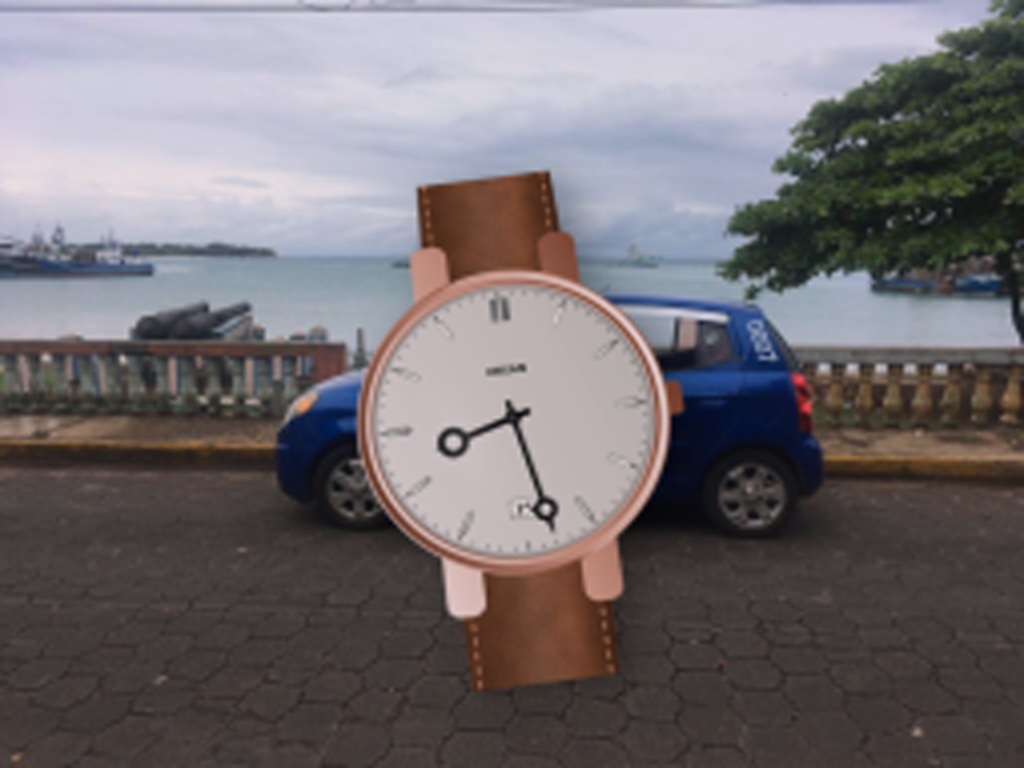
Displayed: 8 h 28 min
